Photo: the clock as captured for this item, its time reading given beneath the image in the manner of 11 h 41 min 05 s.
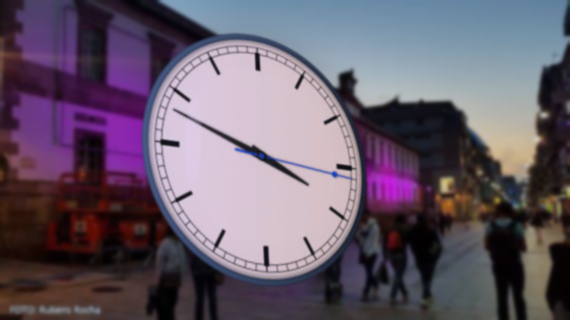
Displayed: 3 h 48 min 16 s
